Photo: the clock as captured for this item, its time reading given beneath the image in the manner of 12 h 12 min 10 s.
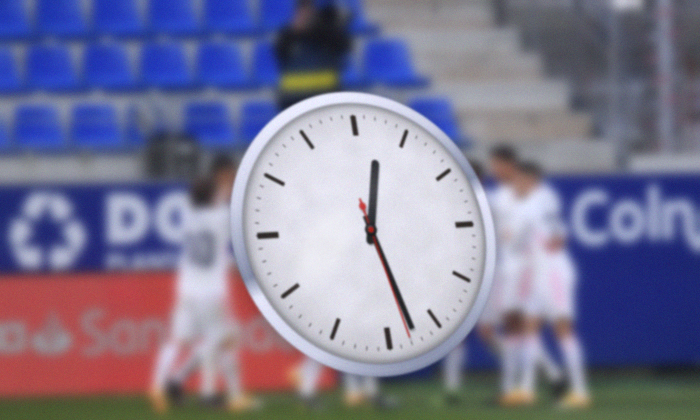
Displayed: 12 h 27 min 28 s
